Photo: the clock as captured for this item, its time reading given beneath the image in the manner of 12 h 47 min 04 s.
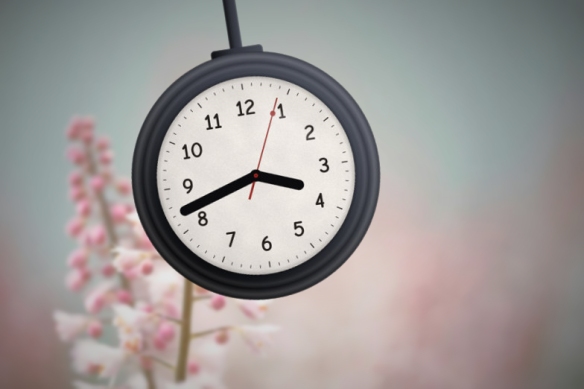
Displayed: 3 h 42 min 04 s
